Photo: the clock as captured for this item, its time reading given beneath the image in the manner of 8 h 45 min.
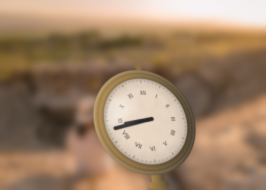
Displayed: 8 h 43 min
